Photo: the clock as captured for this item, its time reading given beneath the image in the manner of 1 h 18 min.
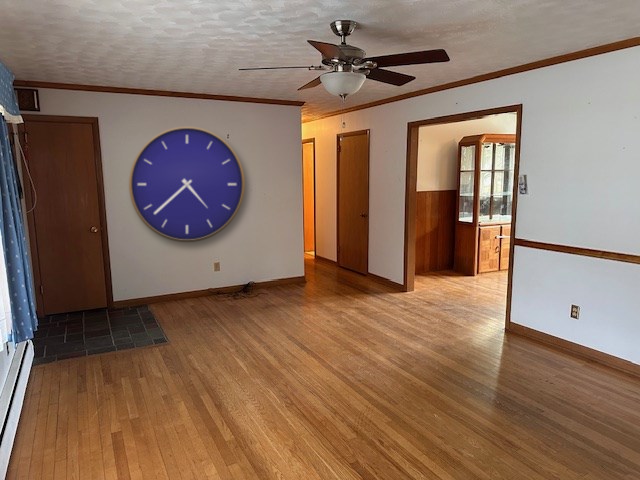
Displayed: 4 h 38 min
